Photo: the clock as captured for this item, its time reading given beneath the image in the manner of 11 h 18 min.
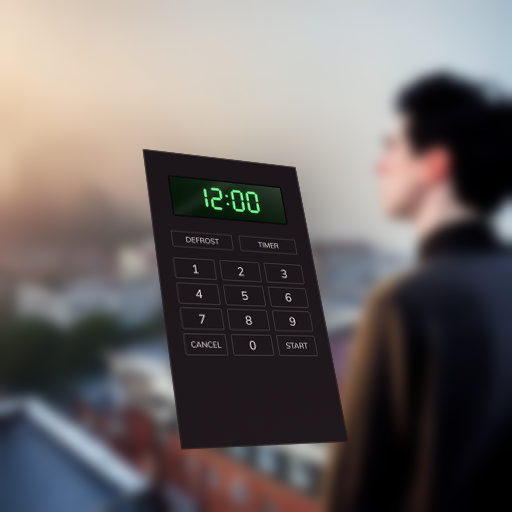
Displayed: 12 h 00 min
